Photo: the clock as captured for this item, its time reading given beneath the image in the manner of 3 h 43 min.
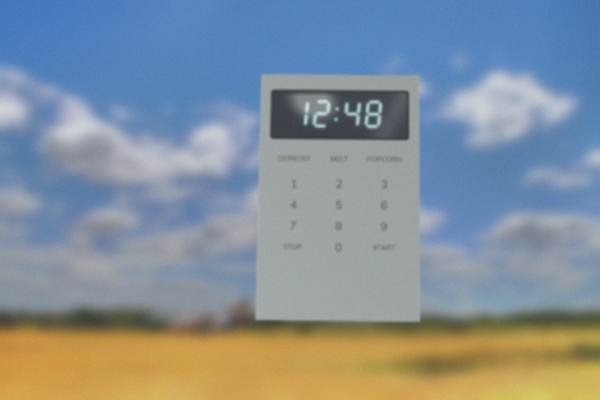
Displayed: 12 h 48 min
